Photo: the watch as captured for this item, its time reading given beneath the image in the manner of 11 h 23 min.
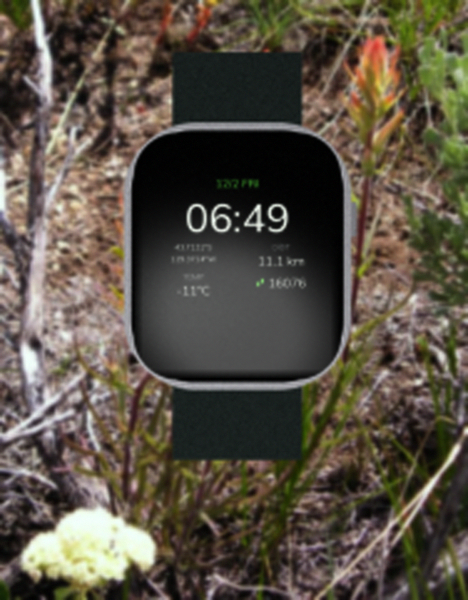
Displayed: 6 h 49 min
